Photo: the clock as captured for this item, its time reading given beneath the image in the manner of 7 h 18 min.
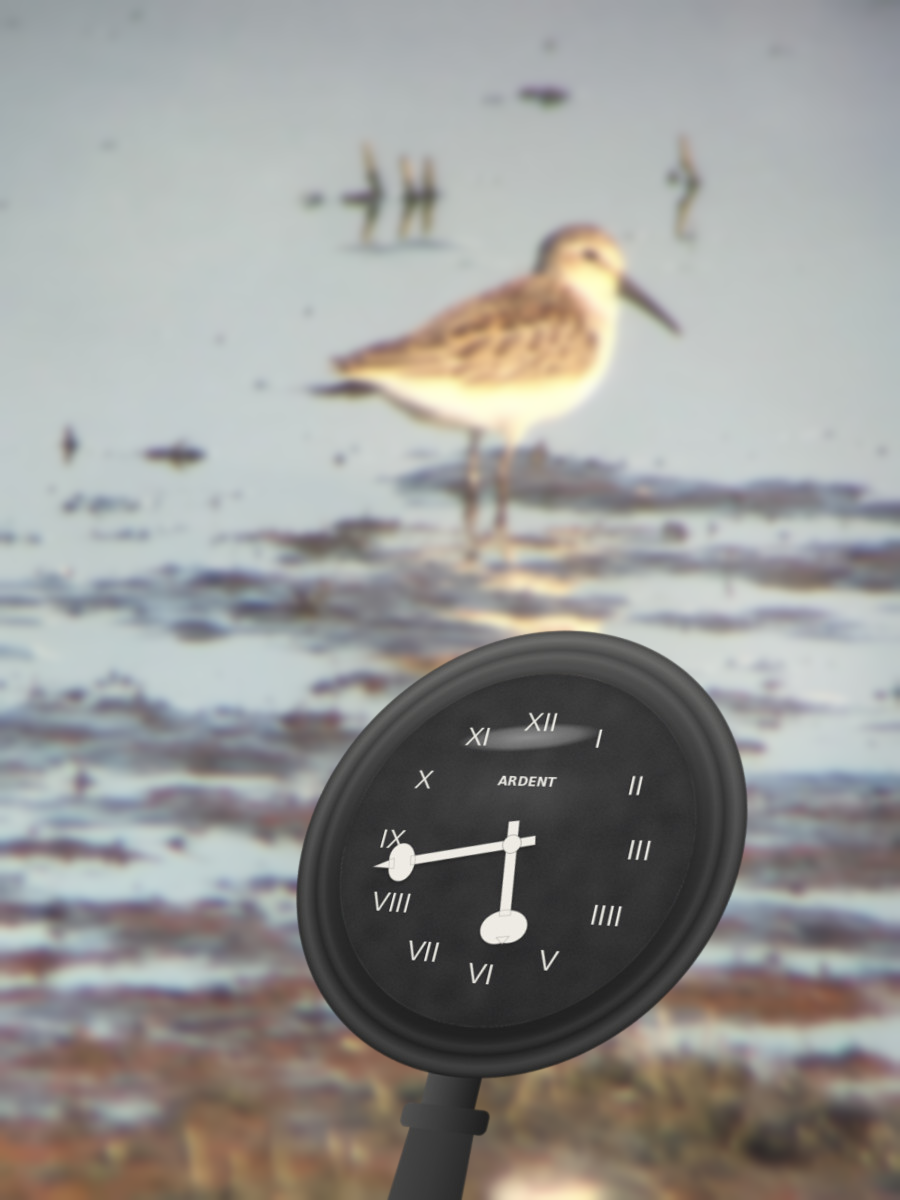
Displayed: 5 h 43 min
